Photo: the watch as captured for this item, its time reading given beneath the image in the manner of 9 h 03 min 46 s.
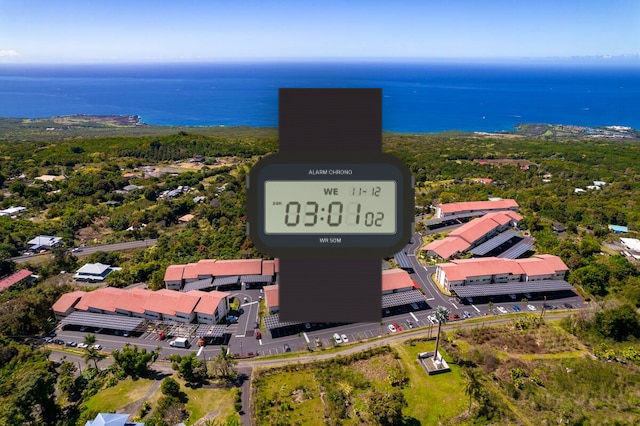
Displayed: 3 h 01 min 02 s
